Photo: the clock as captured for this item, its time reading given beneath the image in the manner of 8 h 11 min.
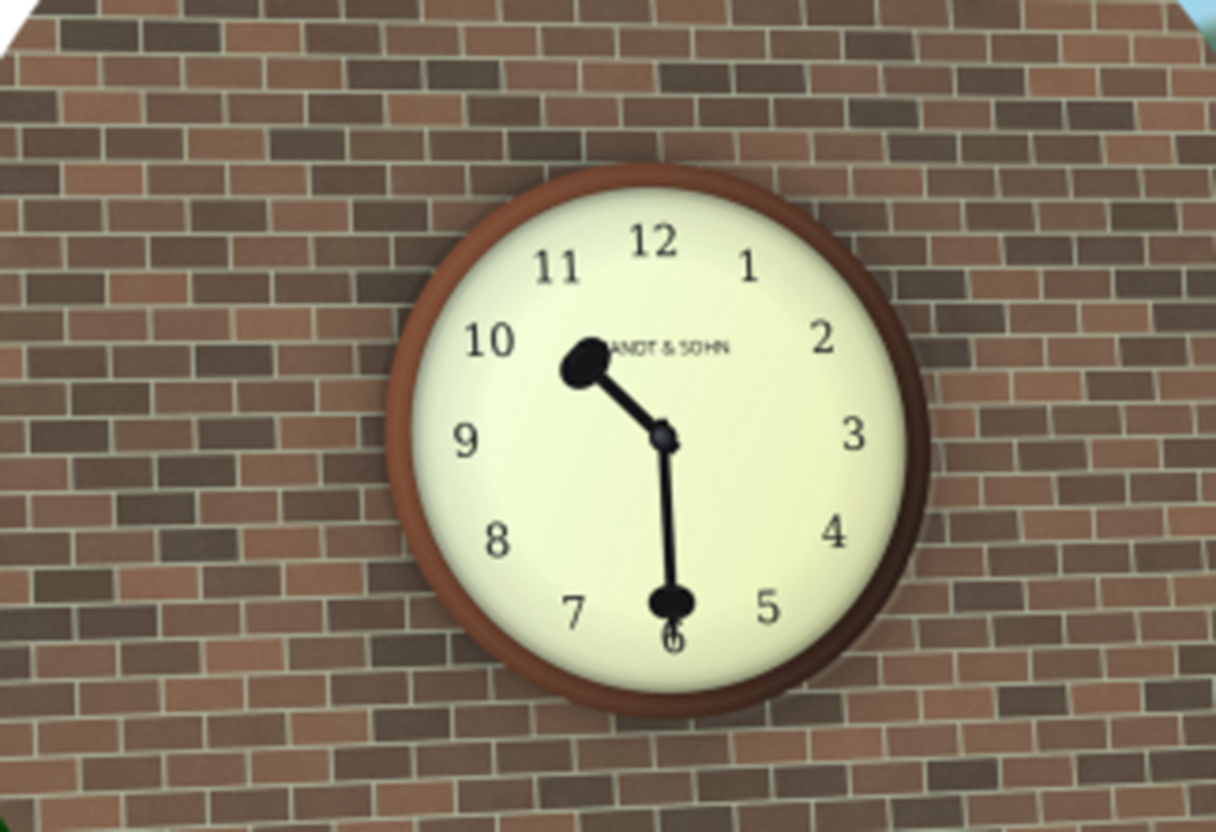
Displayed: 10 h 30 min
